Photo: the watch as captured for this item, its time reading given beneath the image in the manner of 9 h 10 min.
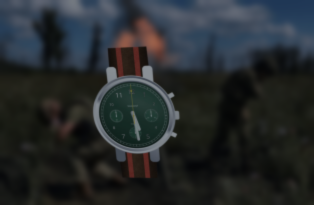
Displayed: 5 h 29 min
